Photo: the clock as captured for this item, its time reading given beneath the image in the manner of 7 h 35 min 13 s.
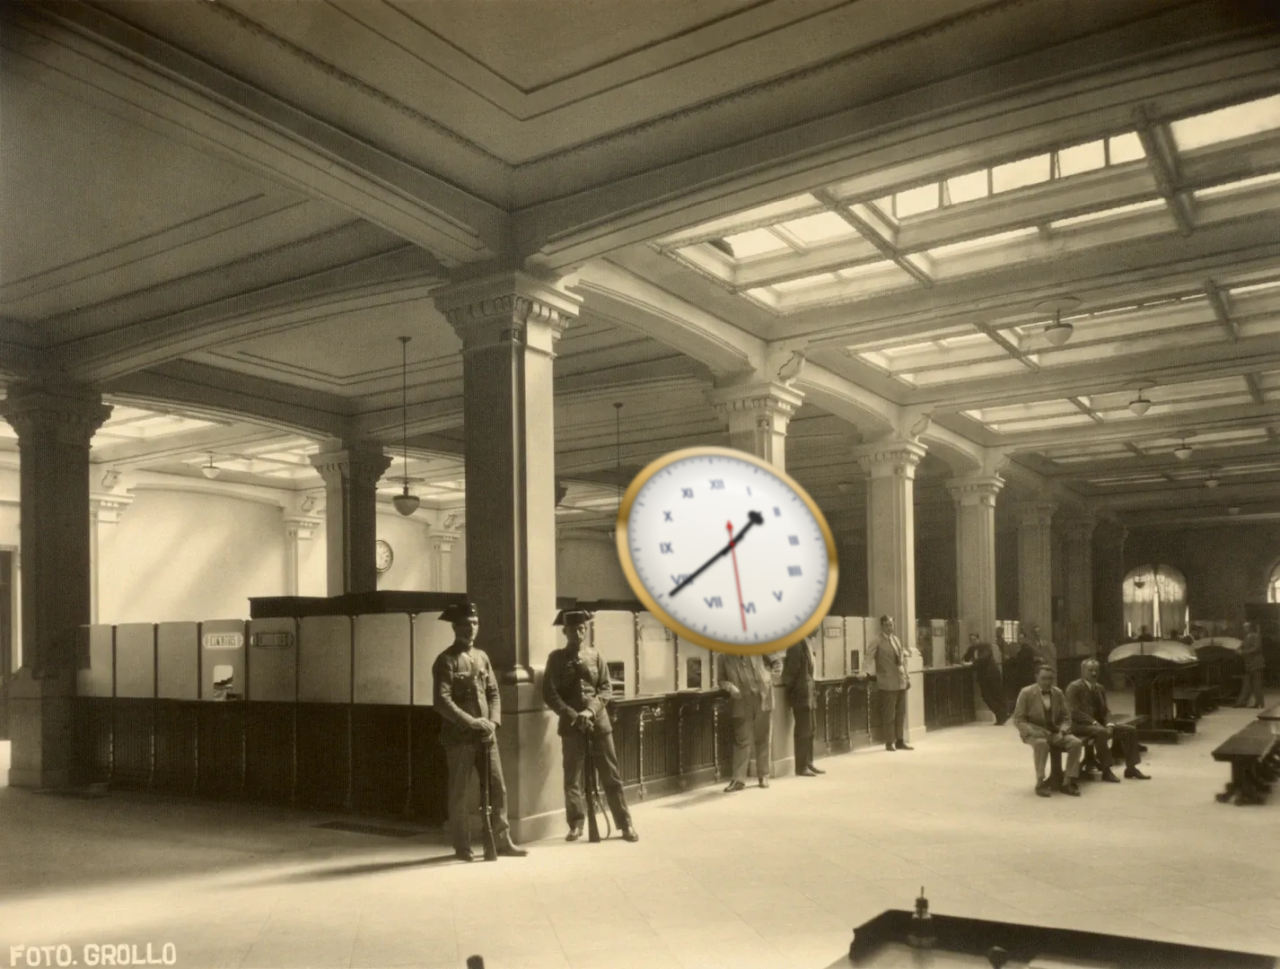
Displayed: 1 h 39 min 31 s
